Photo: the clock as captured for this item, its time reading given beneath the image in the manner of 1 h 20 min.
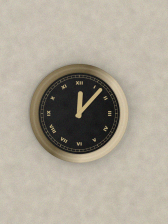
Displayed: 12 h 07 min
